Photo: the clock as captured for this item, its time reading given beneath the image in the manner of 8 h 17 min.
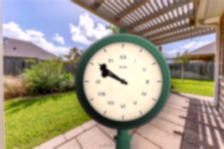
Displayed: 9 h 51 min
